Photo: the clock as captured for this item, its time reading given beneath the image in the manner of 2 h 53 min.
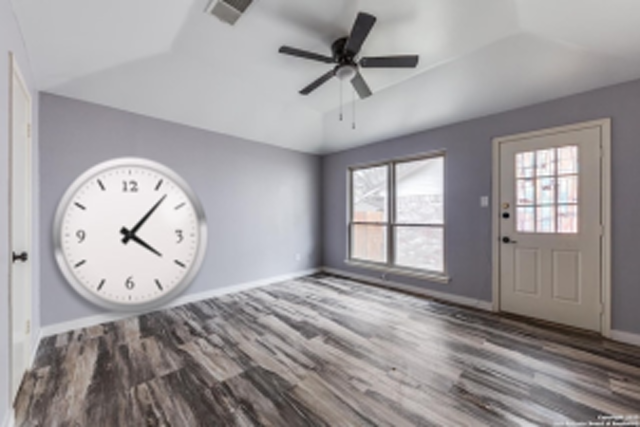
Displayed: 4 h 07 min
